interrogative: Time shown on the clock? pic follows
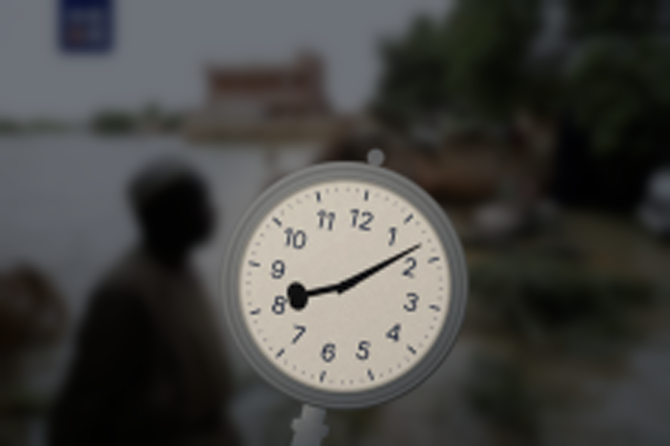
8:08
